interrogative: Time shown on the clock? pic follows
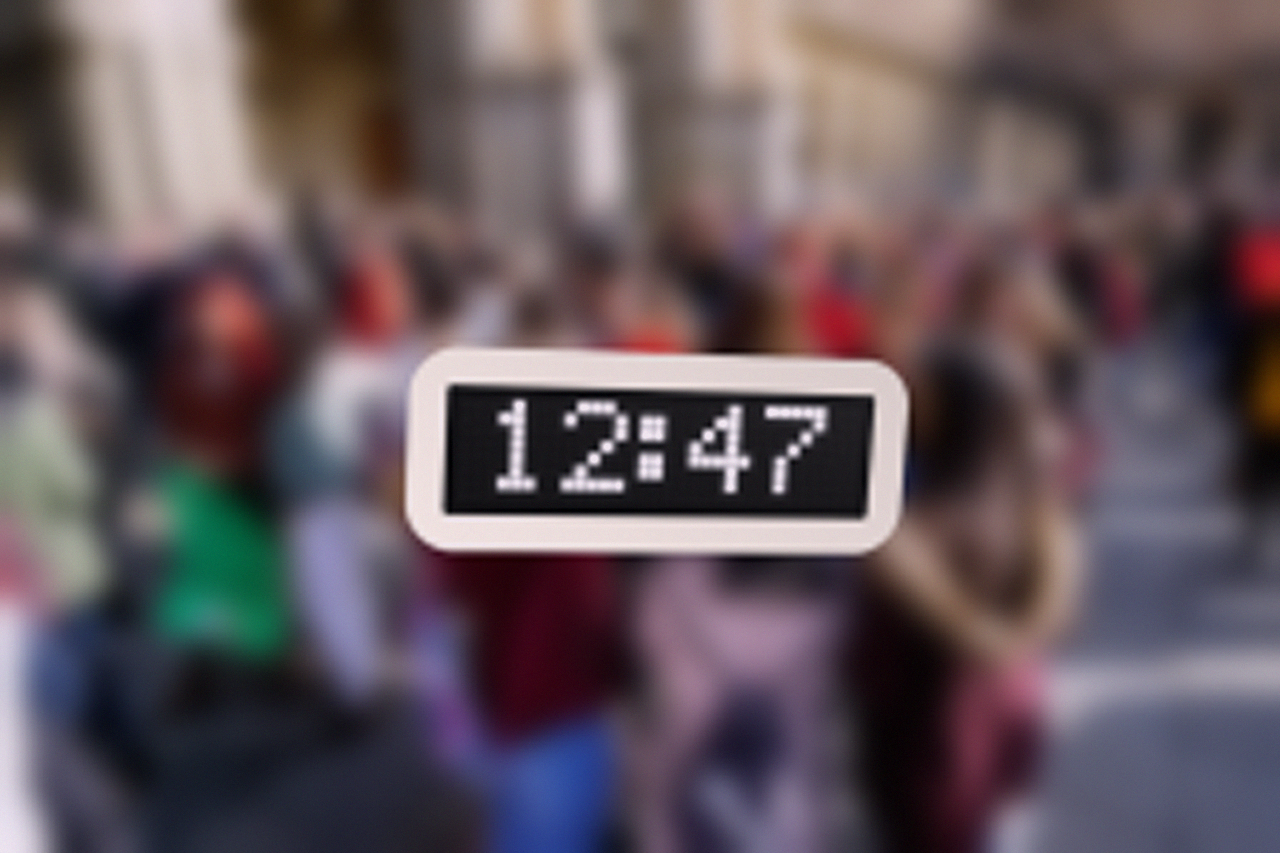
12:47
